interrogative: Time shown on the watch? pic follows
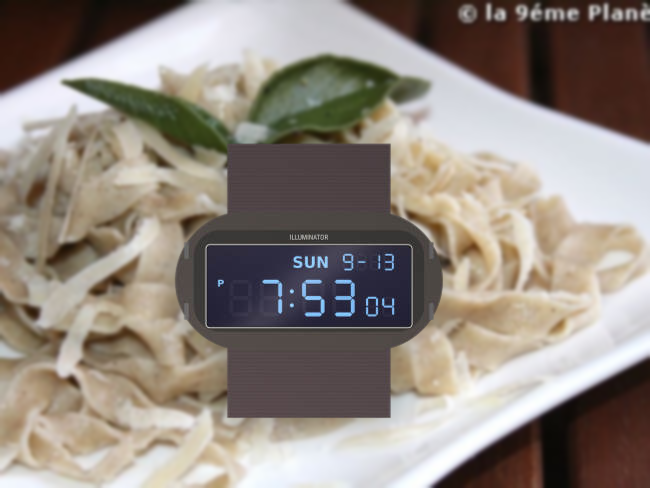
7:53:04
